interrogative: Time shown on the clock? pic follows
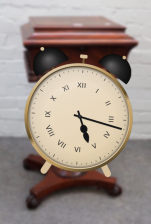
5:17
